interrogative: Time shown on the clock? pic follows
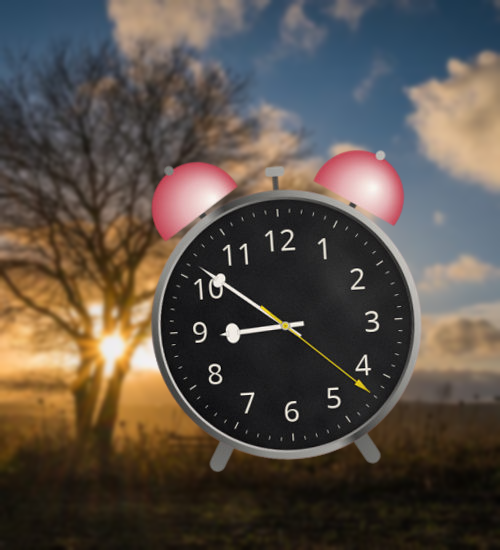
8:51:22
